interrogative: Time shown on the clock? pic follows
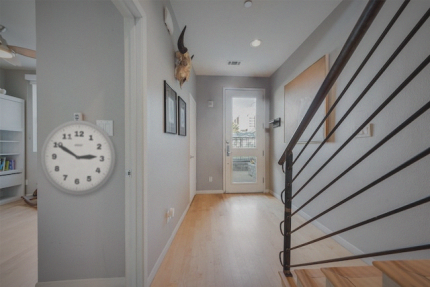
2:50
